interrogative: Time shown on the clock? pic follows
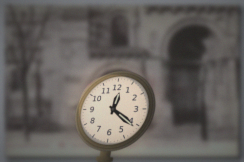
12:21
